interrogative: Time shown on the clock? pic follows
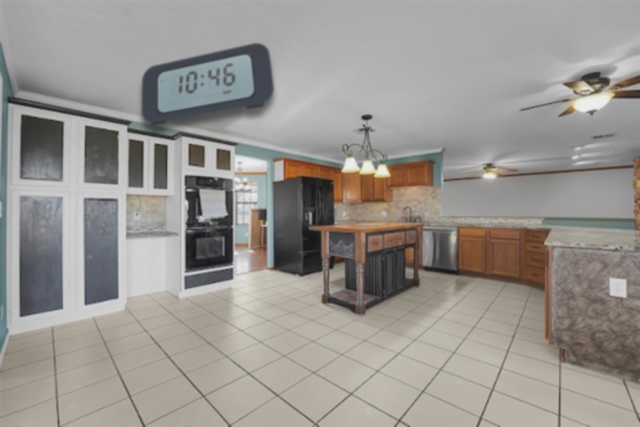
10:46
